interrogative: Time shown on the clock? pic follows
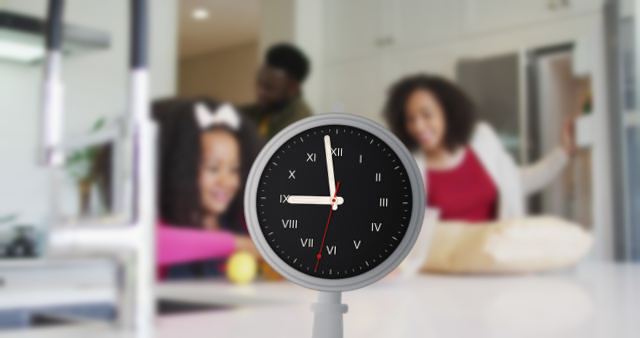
8:58:32
